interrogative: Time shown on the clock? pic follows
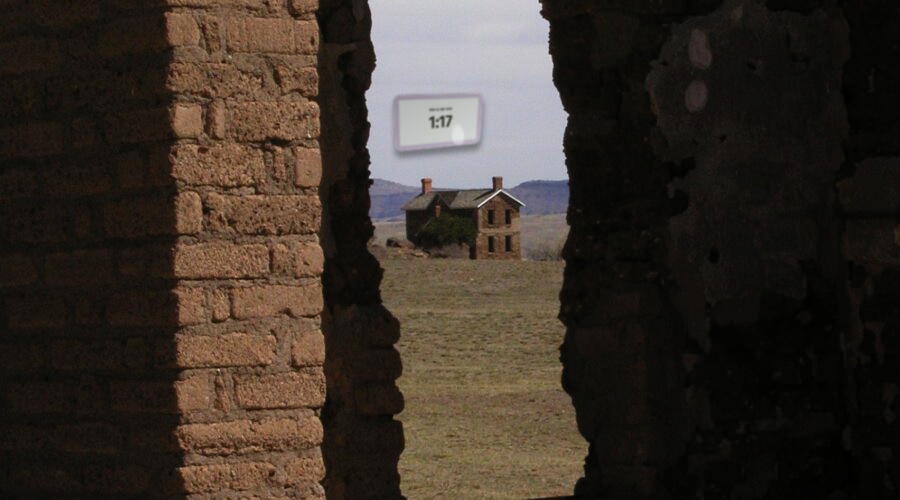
1:17
